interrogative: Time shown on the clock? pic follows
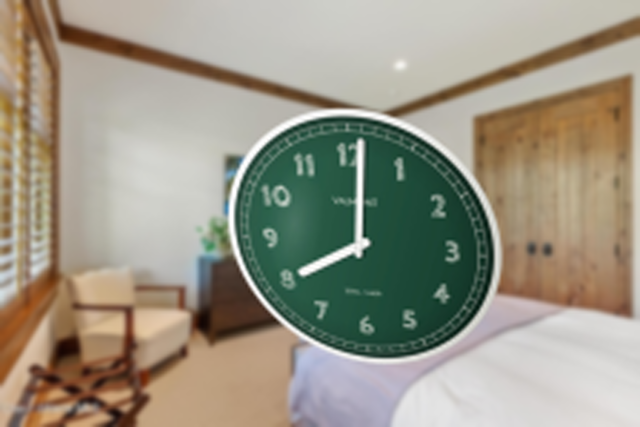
8:01
